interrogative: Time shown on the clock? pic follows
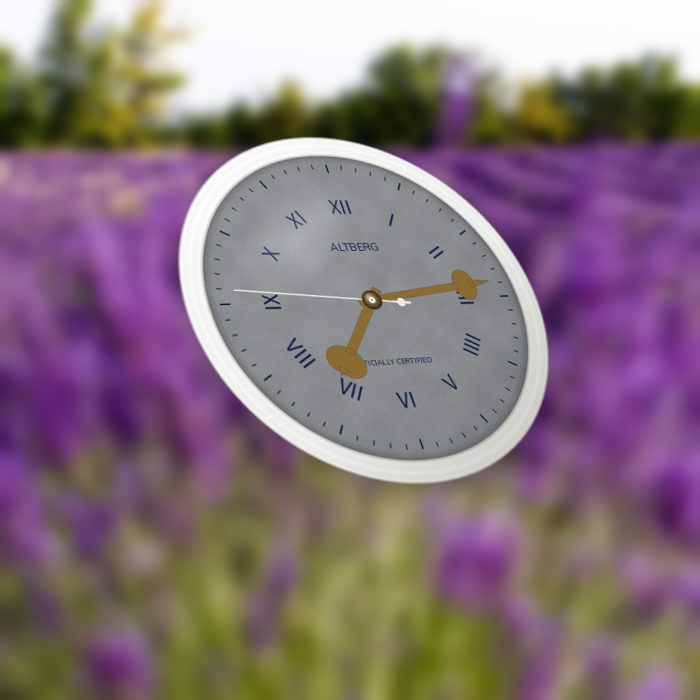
7:13:46
